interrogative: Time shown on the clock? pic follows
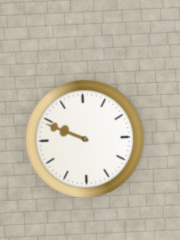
9:49
